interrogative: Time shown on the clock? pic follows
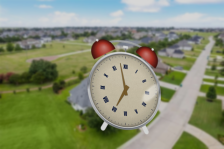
6:58
